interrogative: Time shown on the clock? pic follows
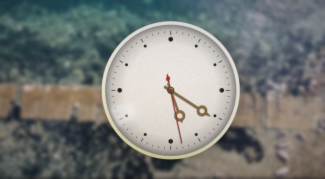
5:20:28
